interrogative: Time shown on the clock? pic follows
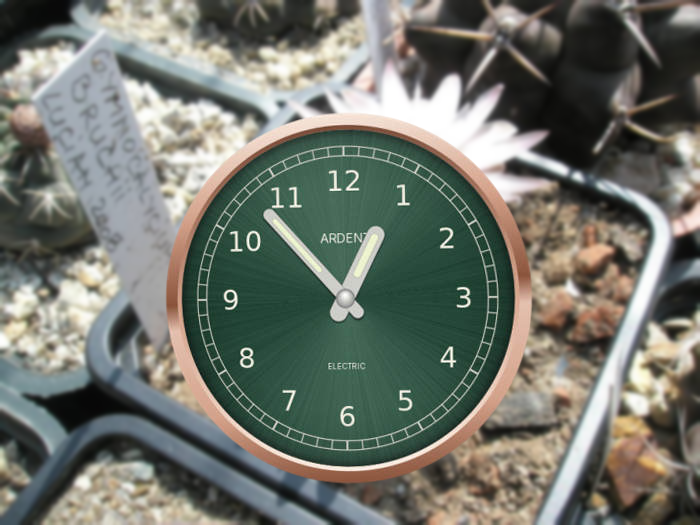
12:53
